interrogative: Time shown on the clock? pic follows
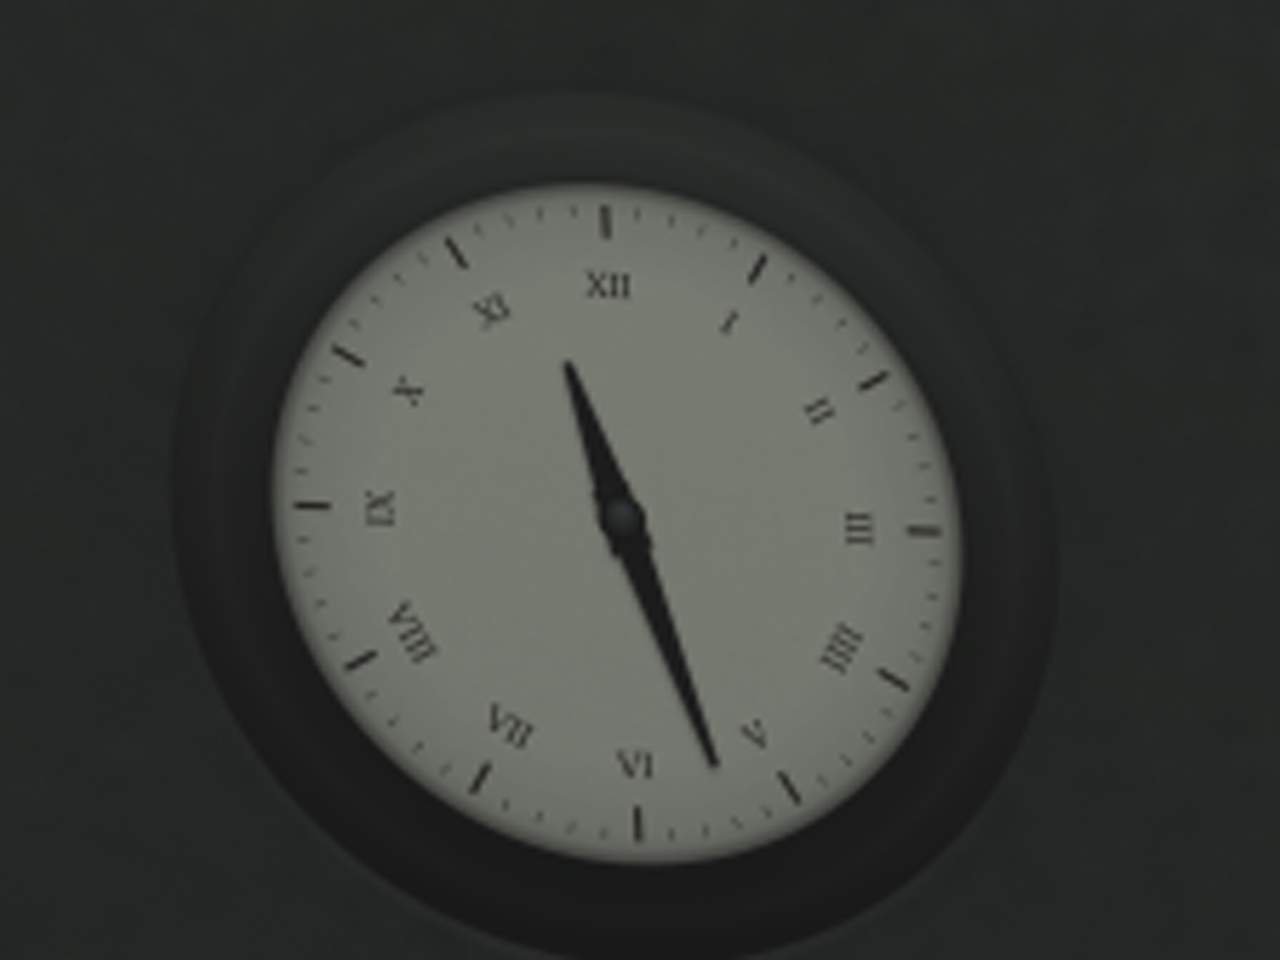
11:27
